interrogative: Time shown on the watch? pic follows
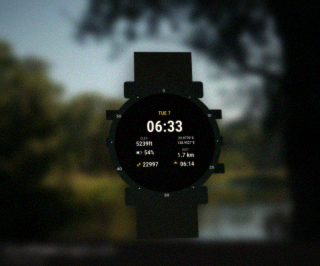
6:33
